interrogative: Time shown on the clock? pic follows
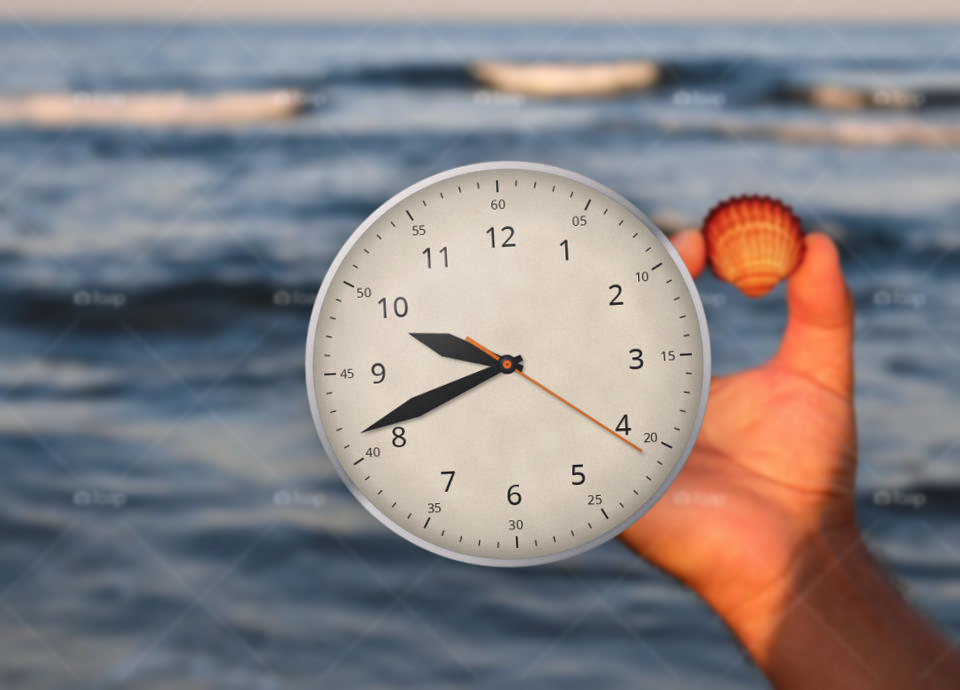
9:41:21
